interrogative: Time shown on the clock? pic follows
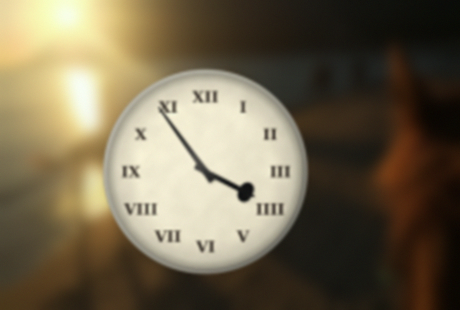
3:54
